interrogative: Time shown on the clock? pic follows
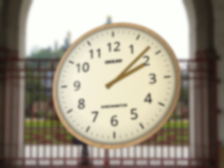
2:08
